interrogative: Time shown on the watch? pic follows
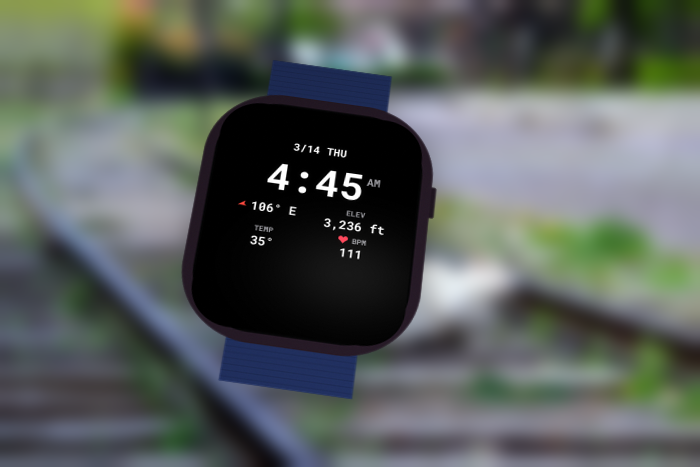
4:45
